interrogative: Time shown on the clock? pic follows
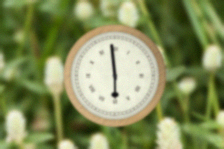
5:59
